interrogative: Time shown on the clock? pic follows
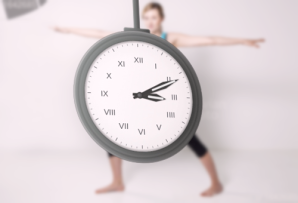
3:11
